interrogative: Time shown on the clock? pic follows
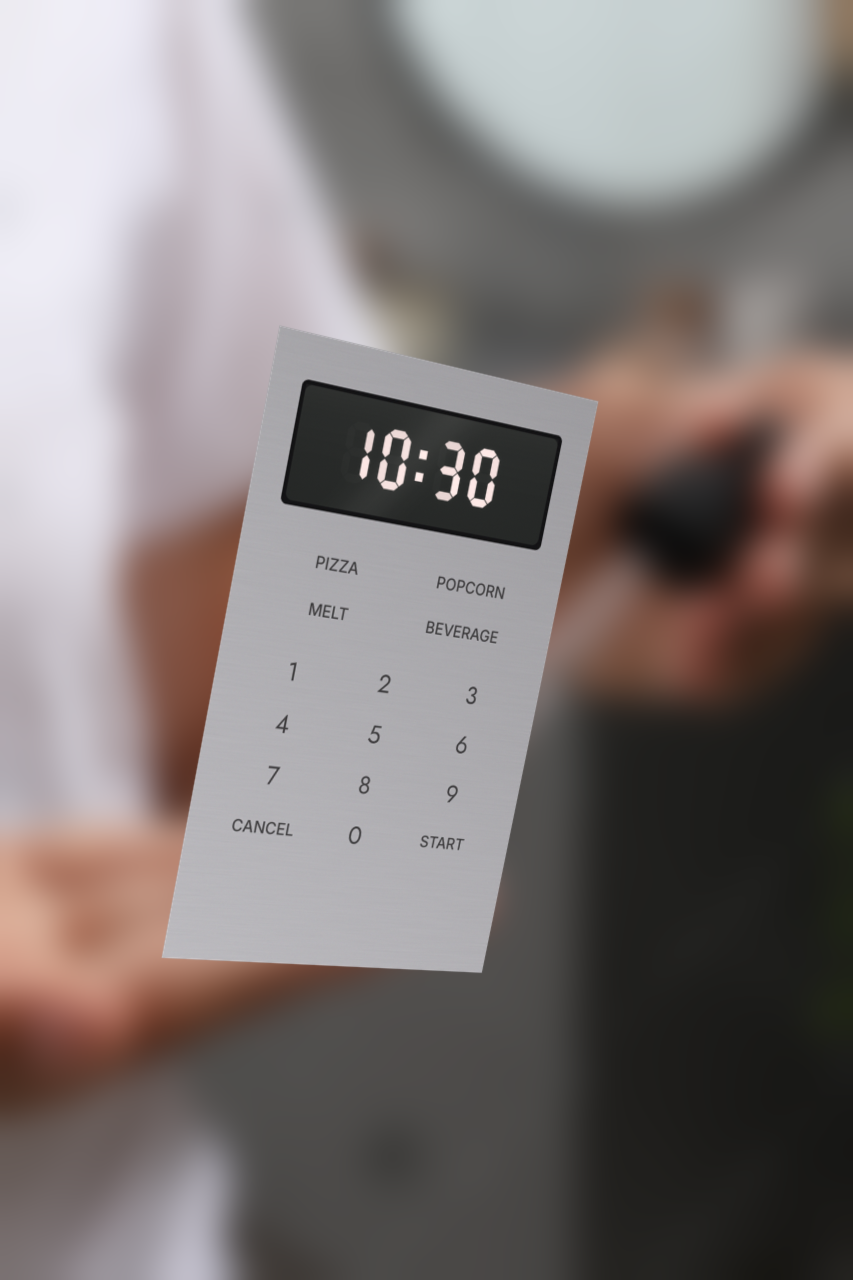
10:30
